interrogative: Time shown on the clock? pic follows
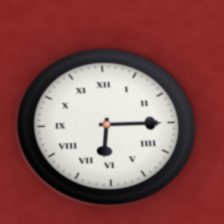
6:15
